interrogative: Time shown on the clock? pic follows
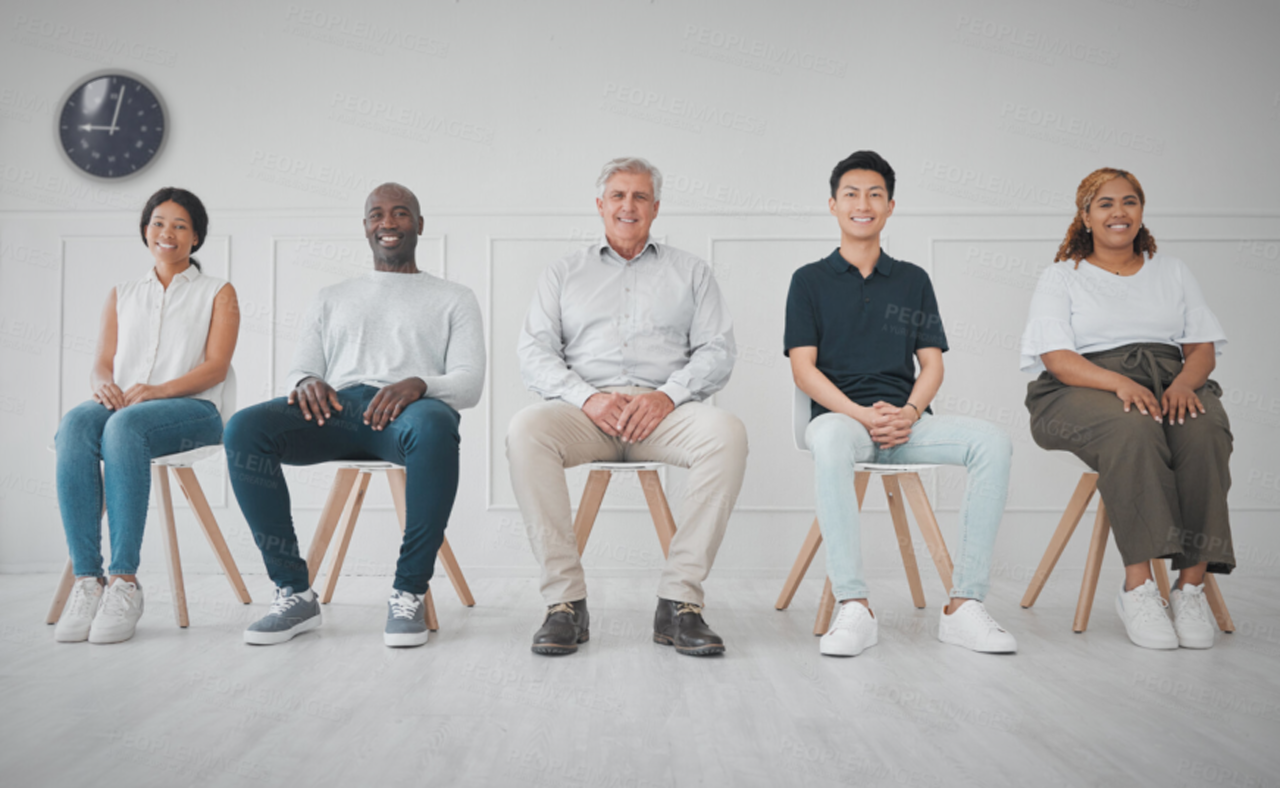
9:02
